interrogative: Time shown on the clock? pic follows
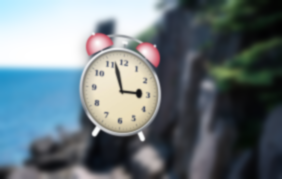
2:57
